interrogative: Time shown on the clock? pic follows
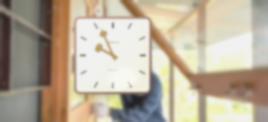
9:56
